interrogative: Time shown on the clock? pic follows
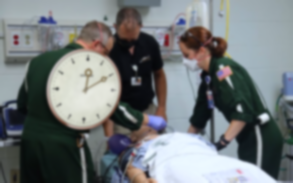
12:10
